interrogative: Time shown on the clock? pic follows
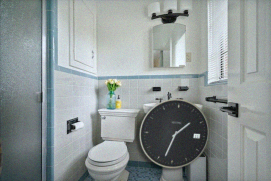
1:33
